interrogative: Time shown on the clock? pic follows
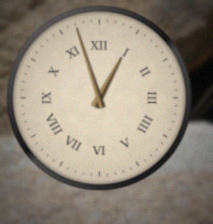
12:57
